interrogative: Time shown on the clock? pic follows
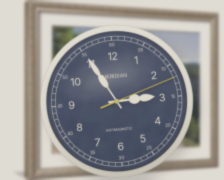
2:55:12
